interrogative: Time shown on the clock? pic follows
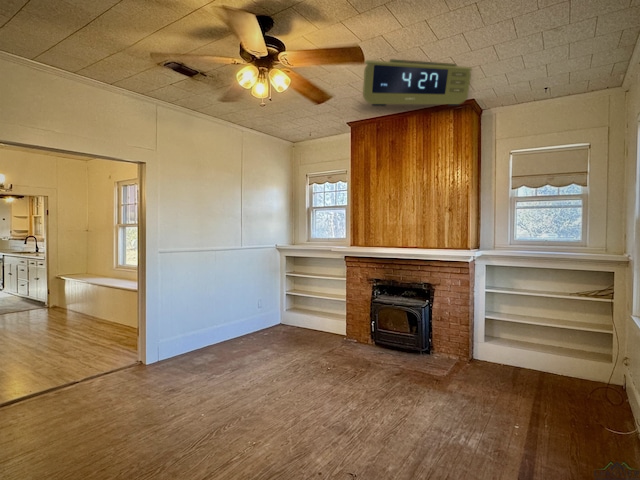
4:27
